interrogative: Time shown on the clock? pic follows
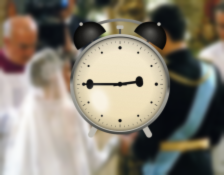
2:45
